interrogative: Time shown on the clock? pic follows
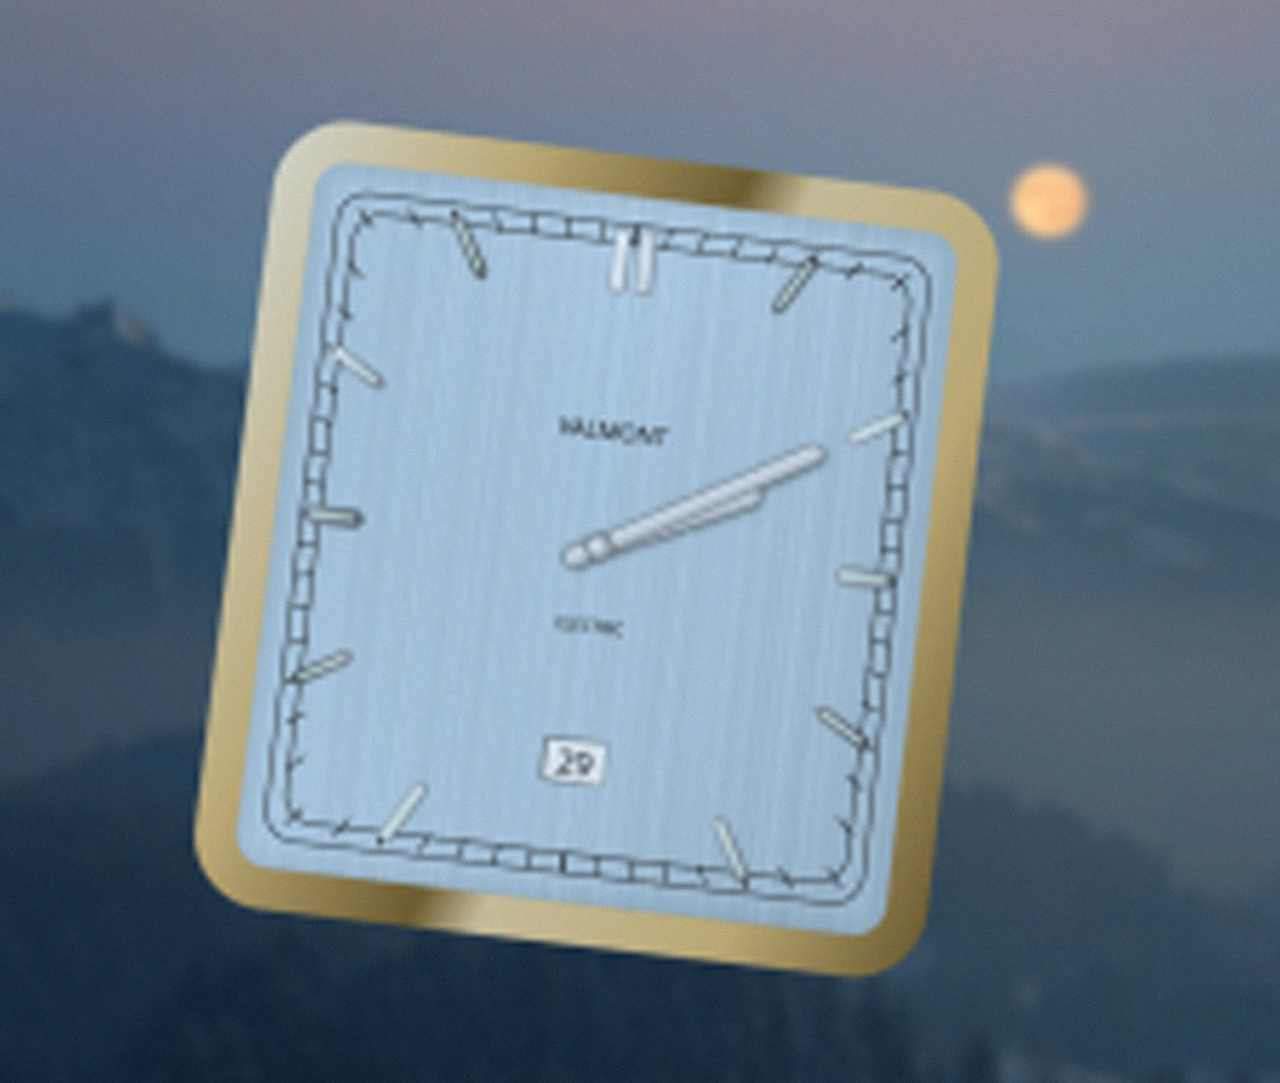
2:10
